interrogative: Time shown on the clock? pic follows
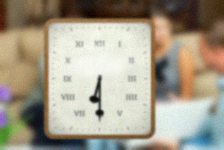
6:30
